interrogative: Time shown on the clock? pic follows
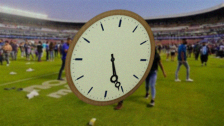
5:26
